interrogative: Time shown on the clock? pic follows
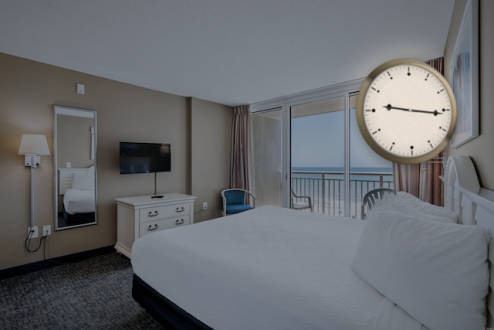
9:16
